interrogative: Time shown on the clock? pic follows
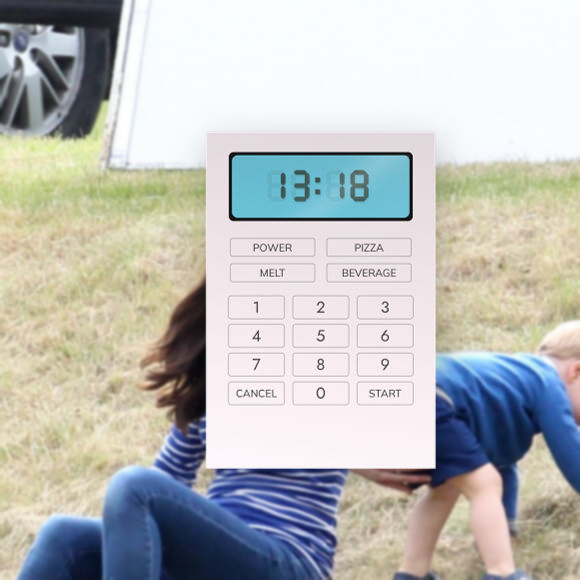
13:18
